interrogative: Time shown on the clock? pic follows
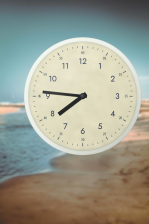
7:46
